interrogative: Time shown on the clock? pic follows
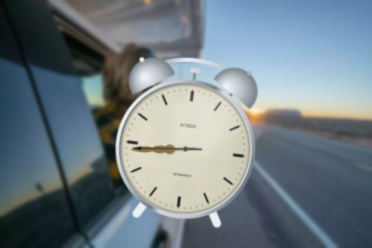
8:43:44
